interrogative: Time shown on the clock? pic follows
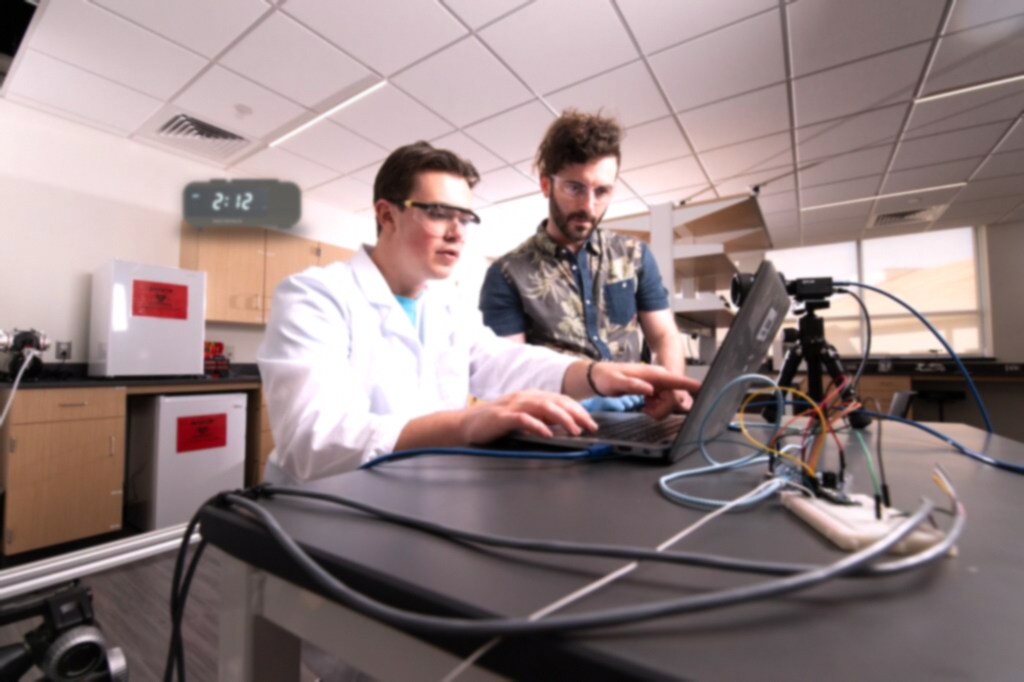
2:12
